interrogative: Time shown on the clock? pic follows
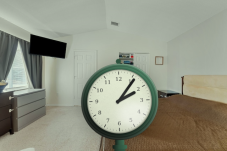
2:06
